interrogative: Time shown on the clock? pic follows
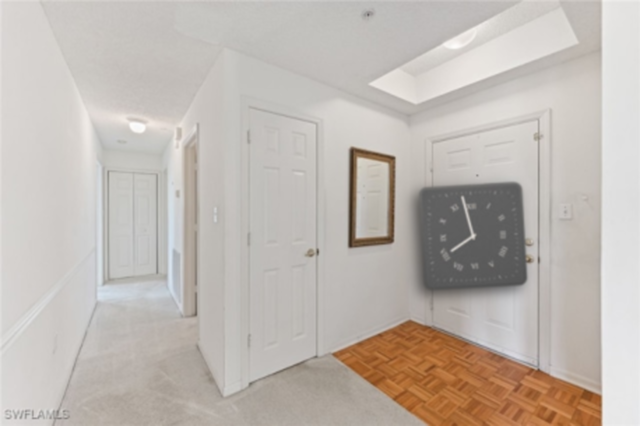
7:58
